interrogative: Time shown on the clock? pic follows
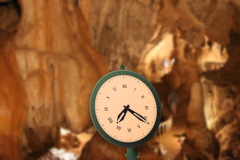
7:21
